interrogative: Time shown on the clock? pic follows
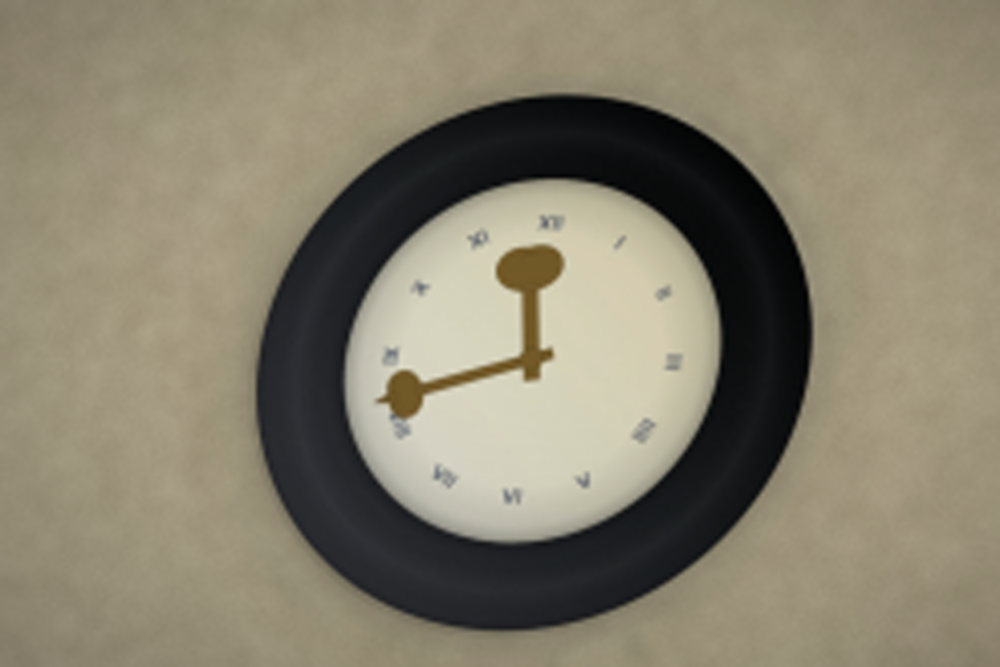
11:42
